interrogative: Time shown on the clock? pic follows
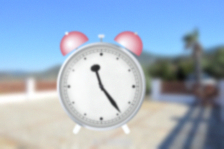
11:24
